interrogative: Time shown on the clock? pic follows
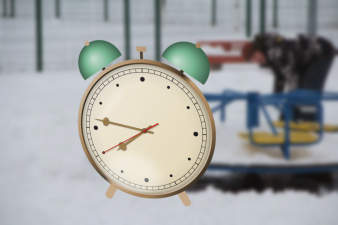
7:46:40
